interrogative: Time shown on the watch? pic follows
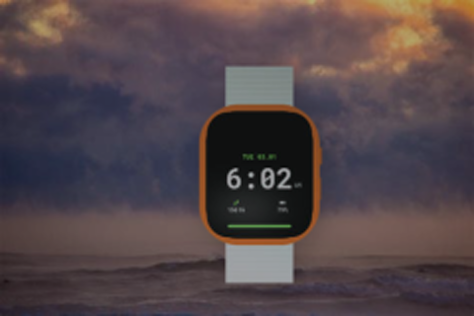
6:02
